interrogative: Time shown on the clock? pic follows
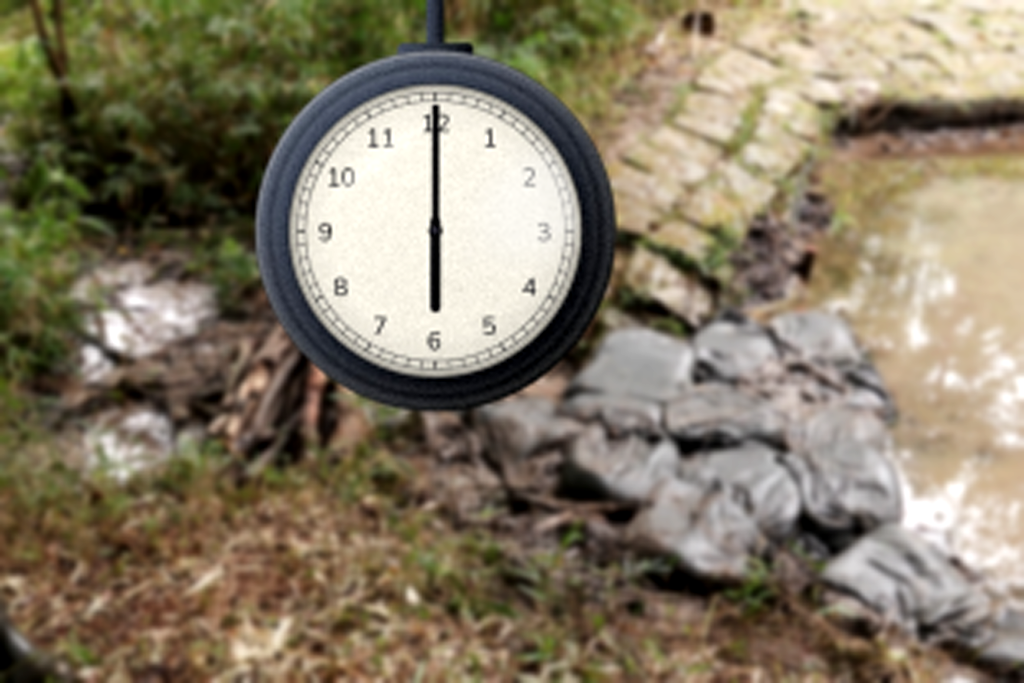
6:00
